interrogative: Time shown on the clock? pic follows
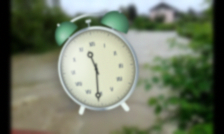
11:31
